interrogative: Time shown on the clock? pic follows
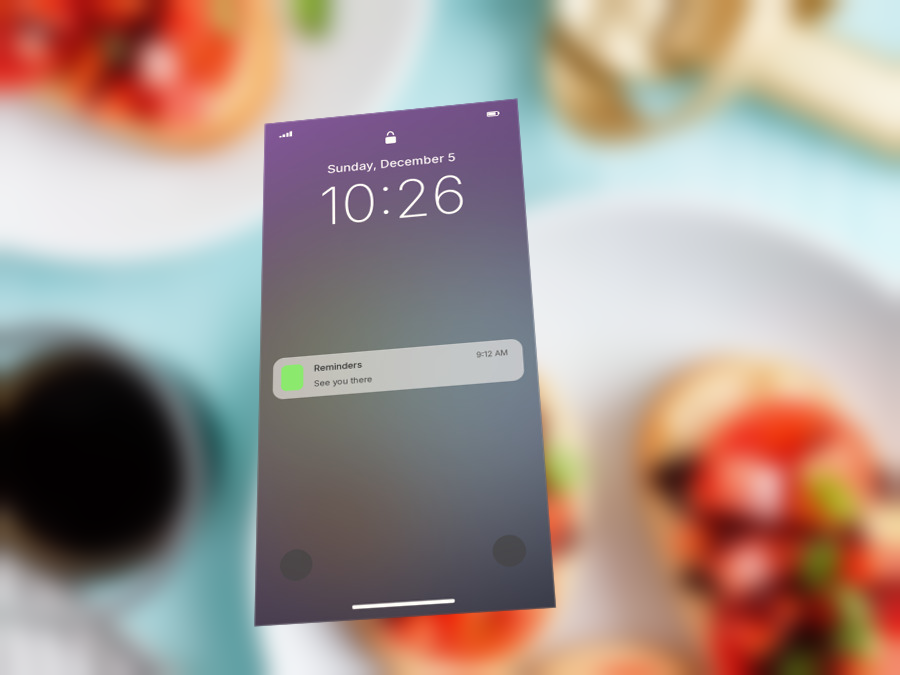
10:26
